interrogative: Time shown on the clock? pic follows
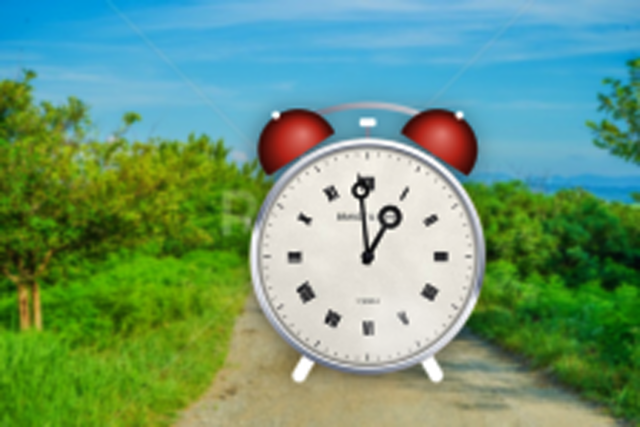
12:59
